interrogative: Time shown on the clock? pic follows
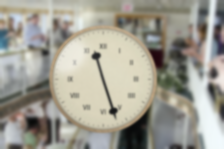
11:27
